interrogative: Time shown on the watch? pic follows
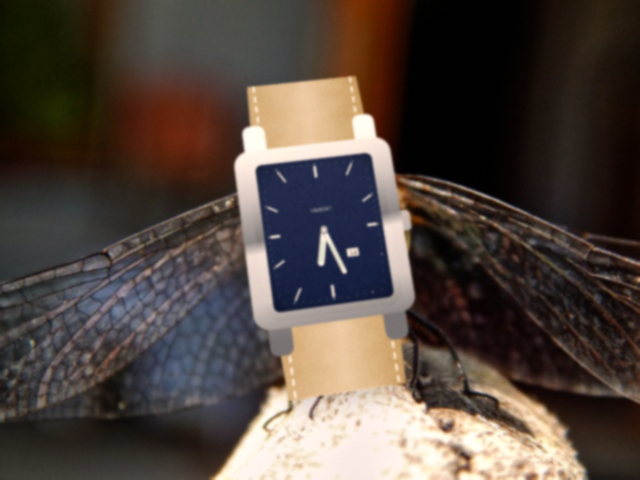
6:27
